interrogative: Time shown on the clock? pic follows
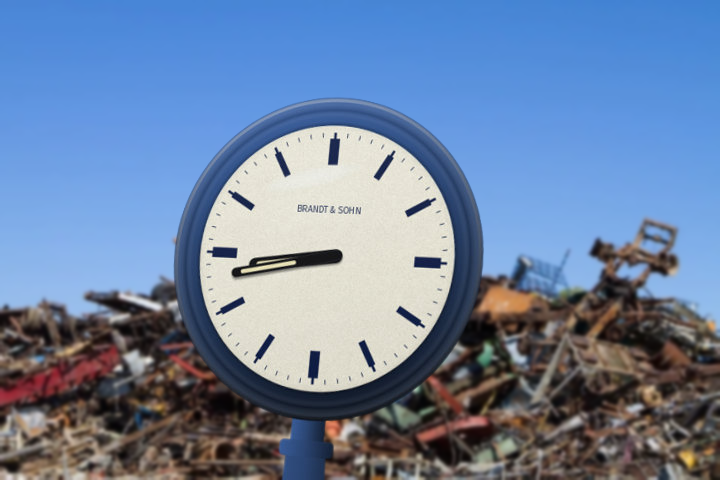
8:43
